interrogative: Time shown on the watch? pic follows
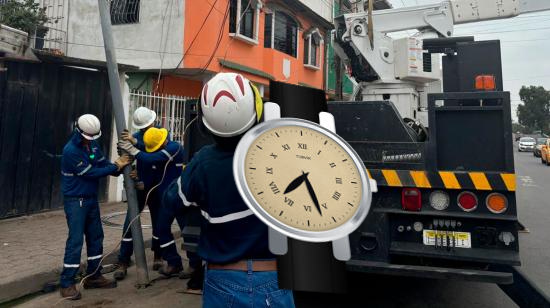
7:27
